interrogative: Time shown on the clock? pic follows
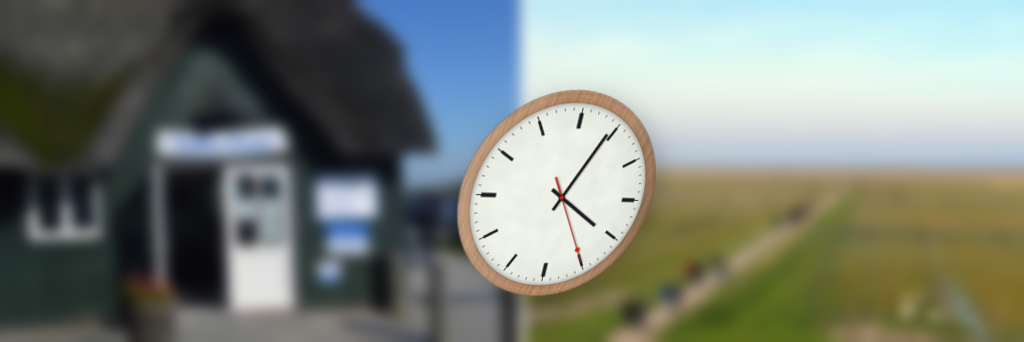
4:04:25
